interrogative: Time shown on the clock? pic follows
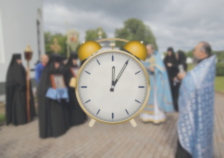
12:05
